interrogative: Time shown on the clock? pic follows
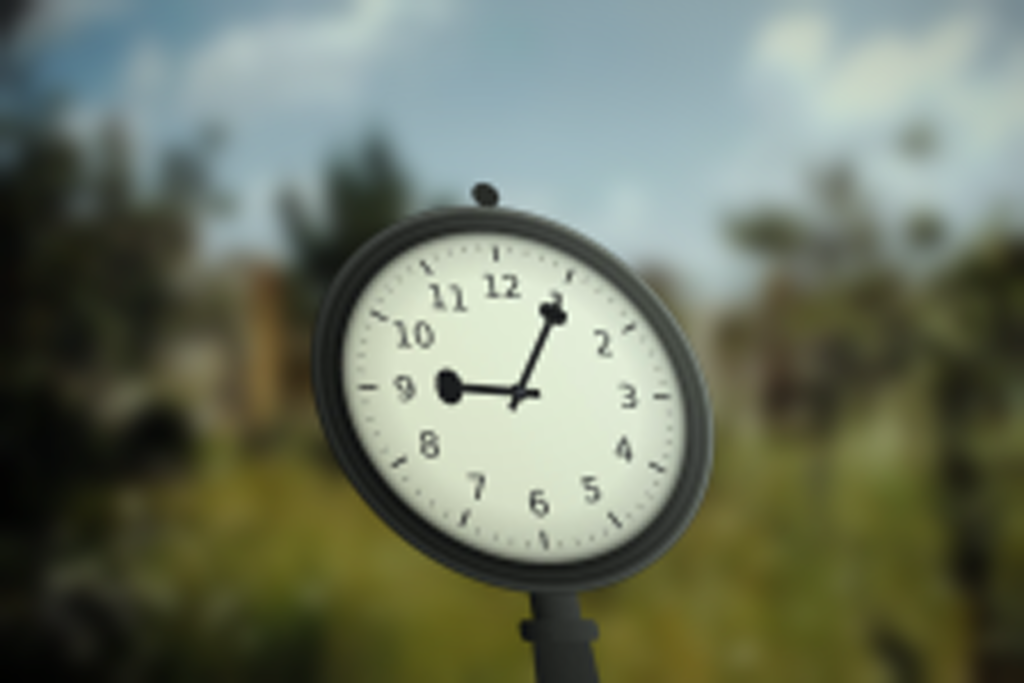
9:05
